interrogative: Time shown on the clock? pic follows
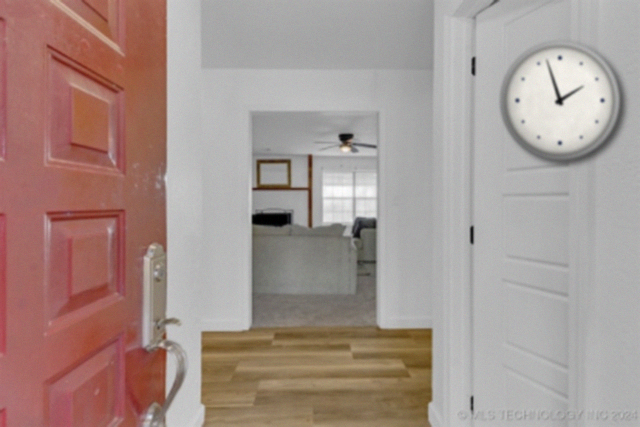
1:57
